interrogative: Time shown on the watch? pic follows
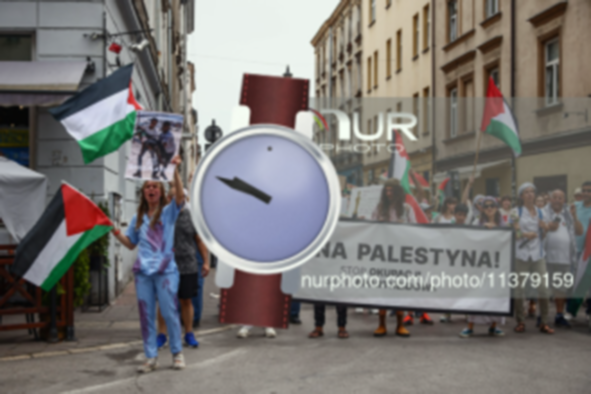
9:48
